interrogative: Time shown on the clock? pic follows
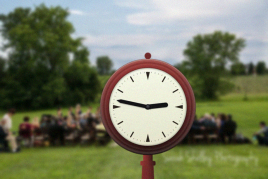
2:47
